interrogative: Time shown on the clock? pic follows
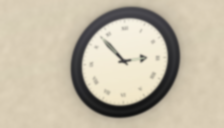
2:53
